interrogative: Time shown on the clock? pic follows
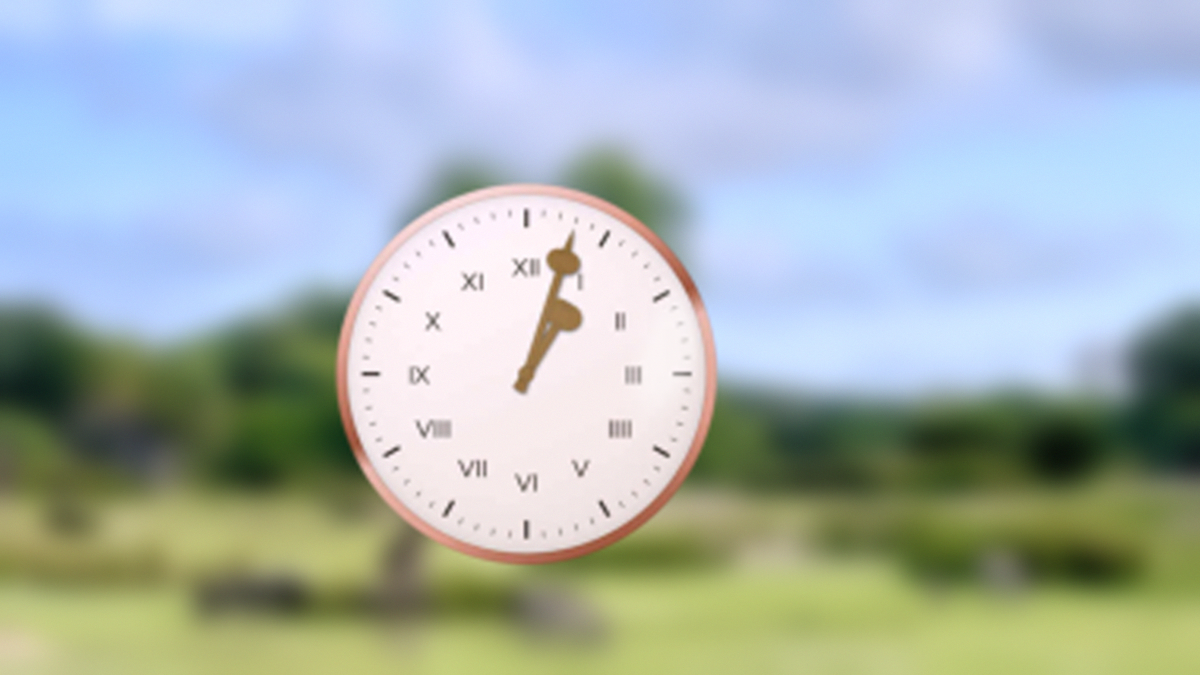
1:03
